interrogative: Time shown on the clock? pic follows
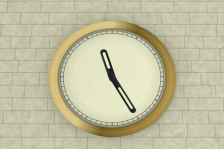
11:25
